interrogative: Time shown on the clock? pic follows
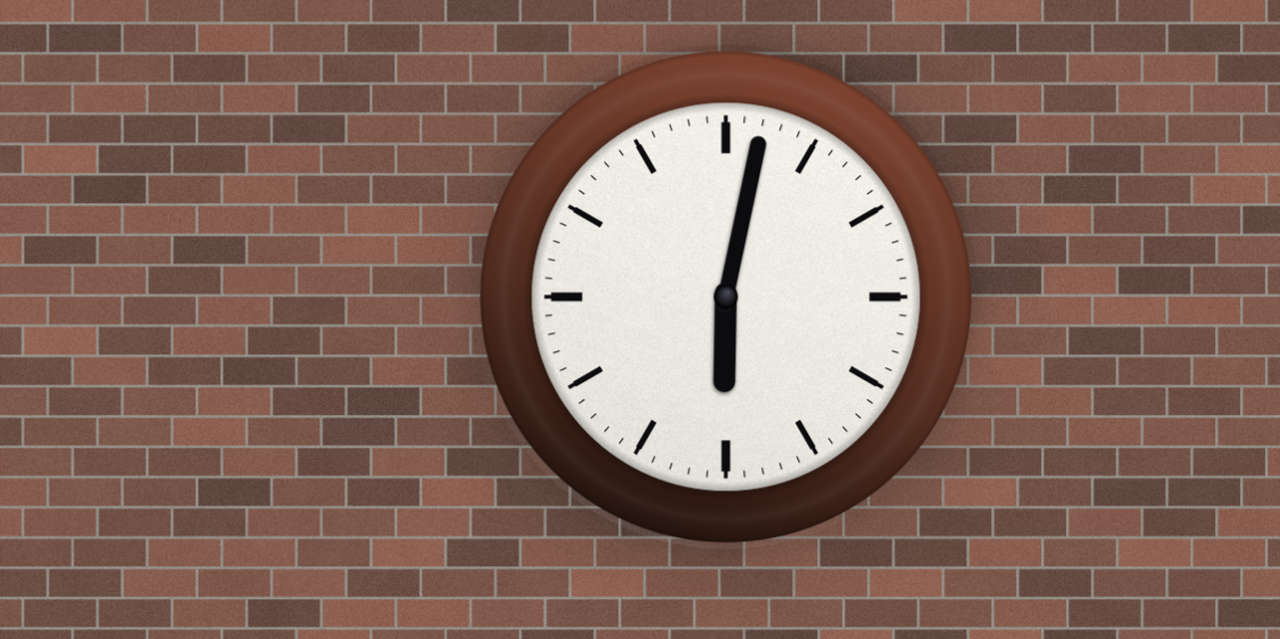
6:02
